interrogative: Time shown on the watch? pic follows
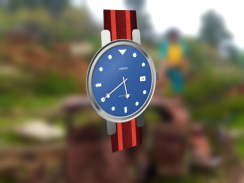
5:40
